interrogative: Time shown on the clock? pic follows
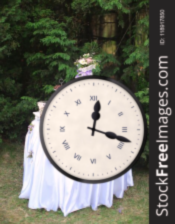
12:18
